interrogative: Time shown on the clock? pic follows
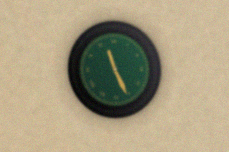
11:26
